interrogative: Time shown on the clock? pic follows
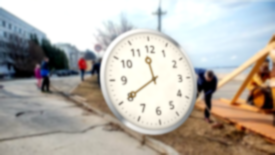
11:40
